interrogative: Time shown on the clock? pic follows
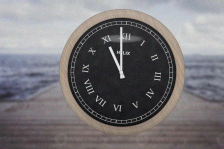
10:59
